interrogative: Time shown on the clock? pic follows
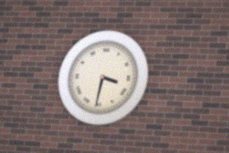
3:31
